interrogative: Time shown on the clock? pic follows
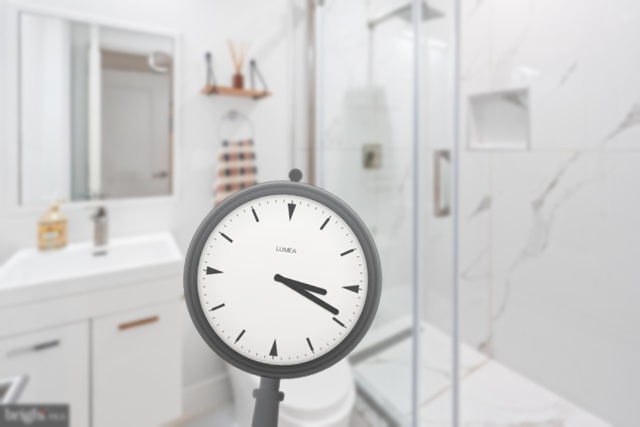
3:19
